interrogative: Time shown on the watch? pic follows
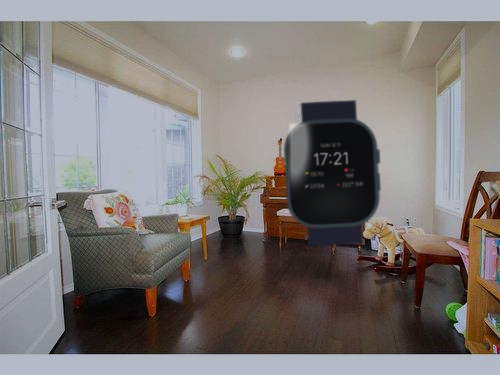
17:21
